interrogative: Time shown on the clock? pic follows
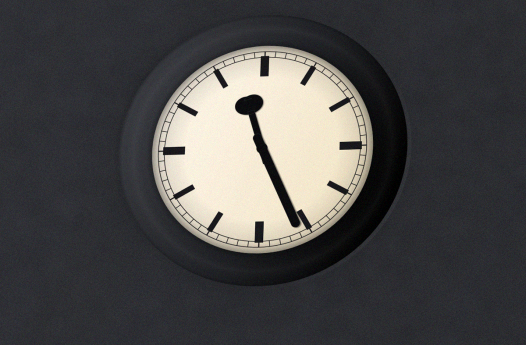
11:26
